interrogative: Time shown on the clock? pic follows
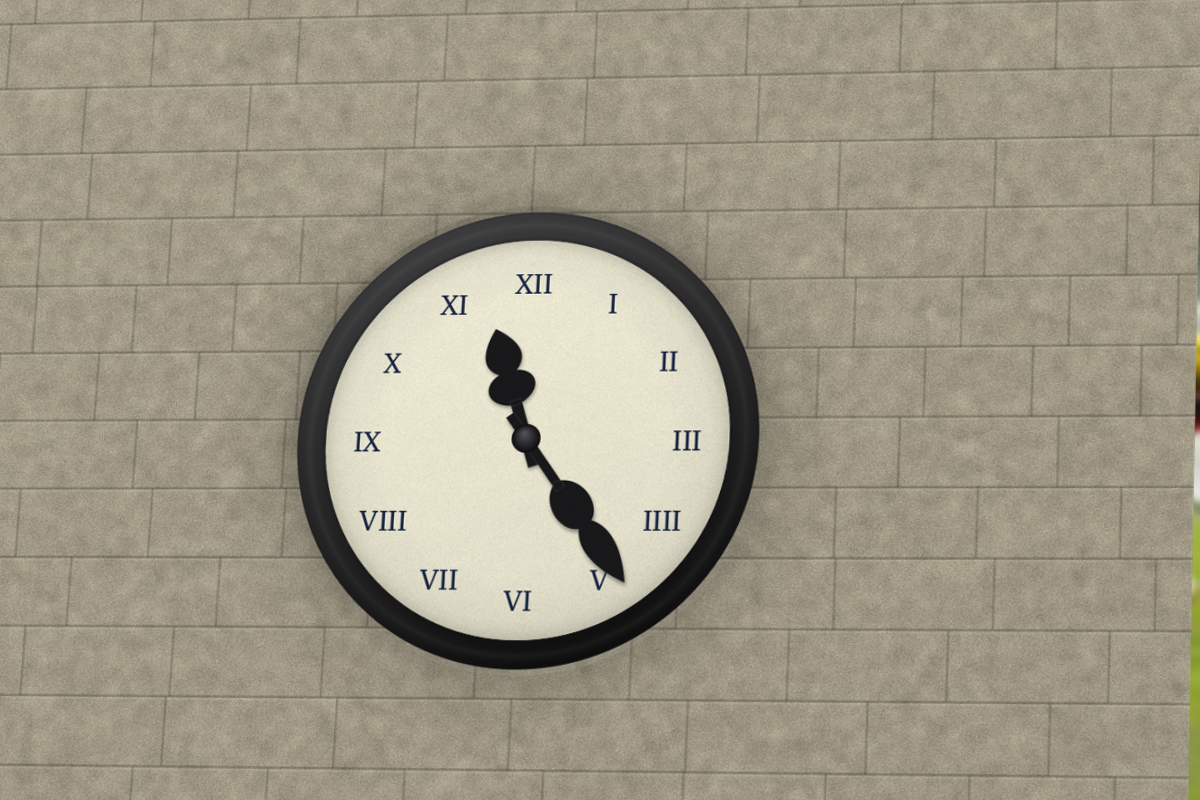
11:24
